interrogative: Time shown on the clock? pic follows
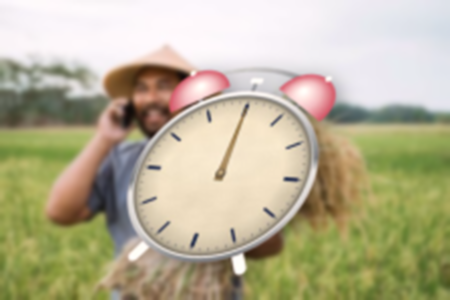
12:00
